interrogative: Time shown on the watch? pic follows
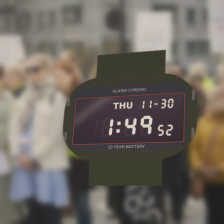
1:49:52
